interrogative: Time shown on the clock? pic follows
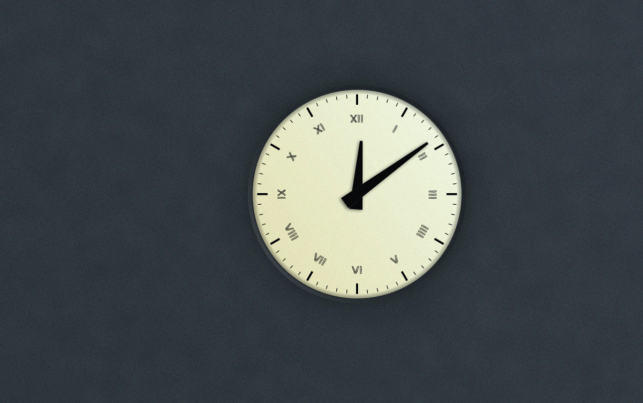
12:09
